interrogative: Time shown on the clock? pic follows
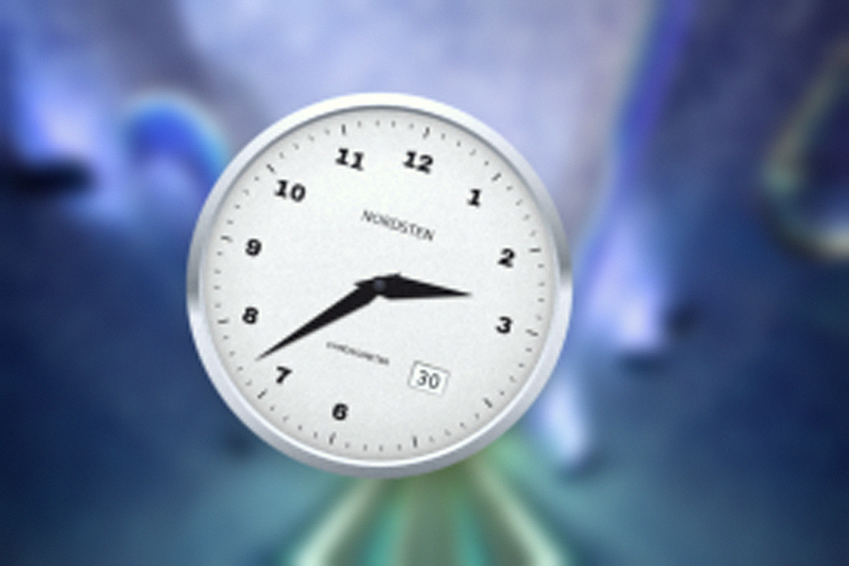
2:37
